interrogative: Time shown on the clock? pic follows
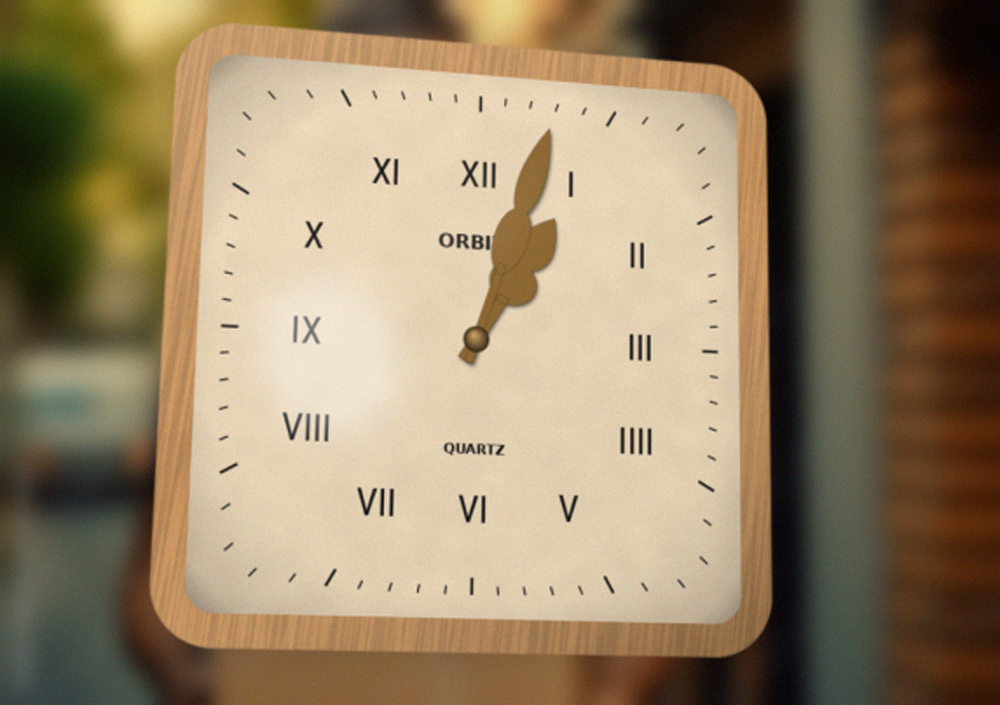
1:03
